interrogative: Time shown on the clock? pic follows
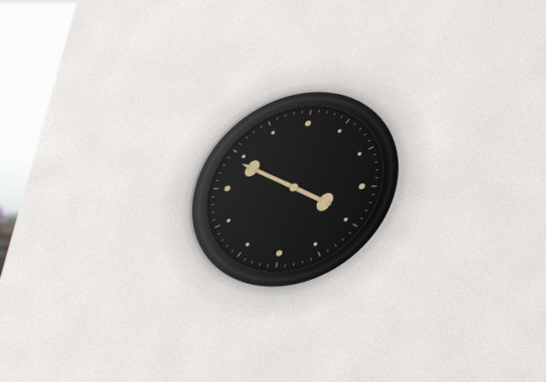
3:49
